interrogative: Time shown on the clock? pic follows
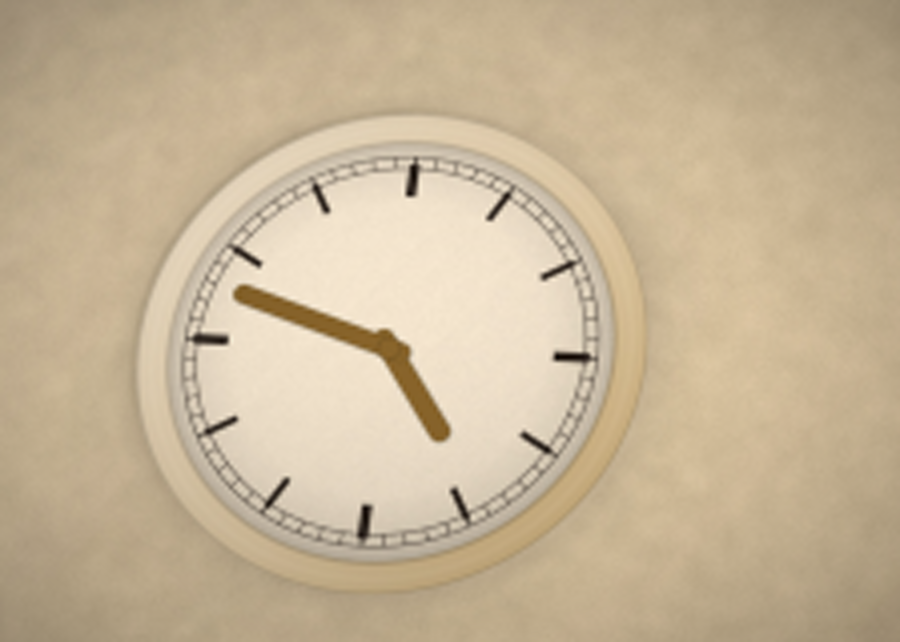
4:48
